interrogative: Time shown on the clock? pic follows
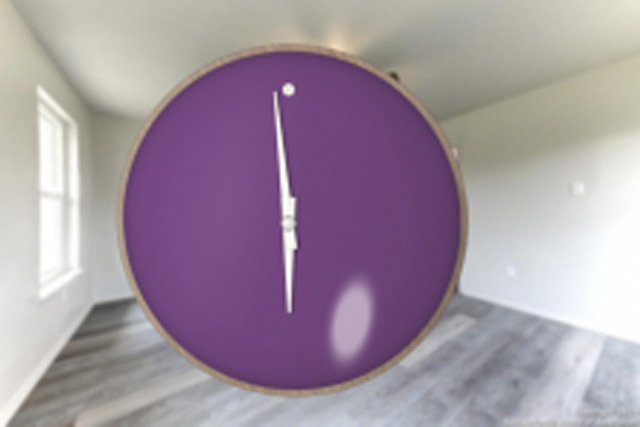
5:59
